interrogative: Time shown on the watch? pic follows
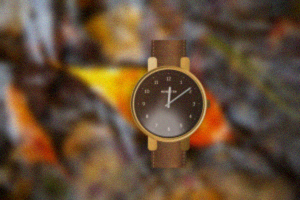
12:09
